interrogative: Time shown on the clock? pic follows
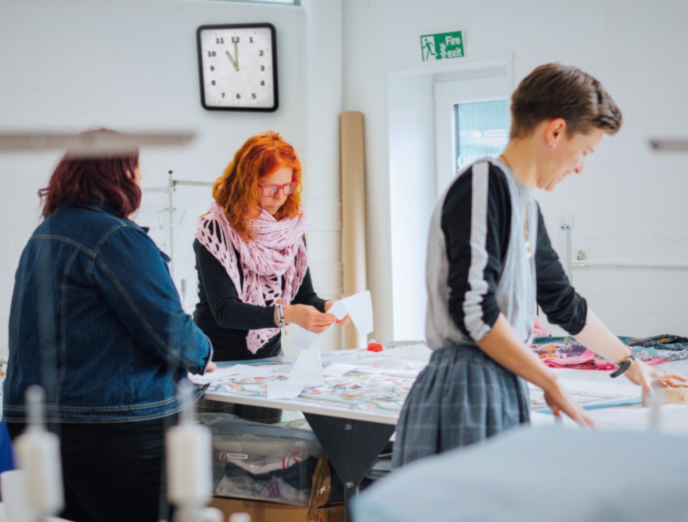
11:00
